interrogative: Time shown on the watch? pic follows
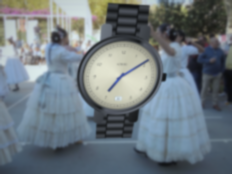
7:09
